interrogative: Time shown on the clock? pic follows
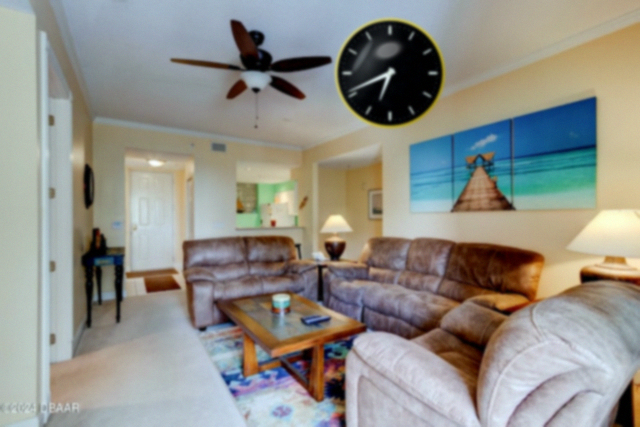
6:41
